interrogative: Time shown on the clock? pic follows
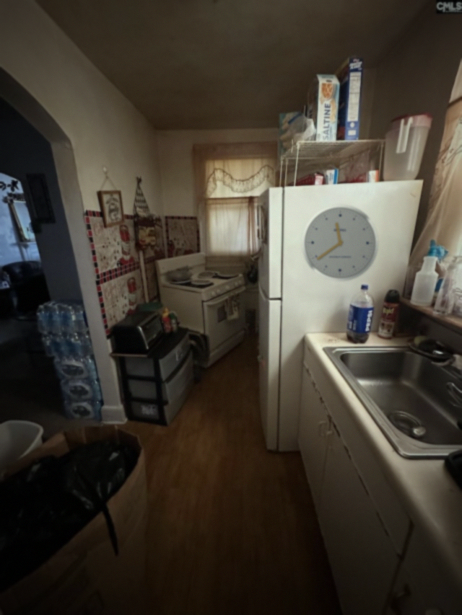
11:39
